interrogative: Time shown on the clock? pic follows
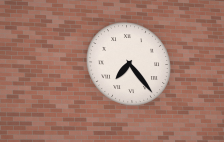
7:24
